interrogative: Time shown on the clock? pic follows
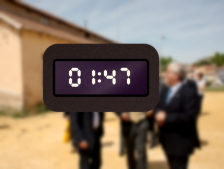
1:47
